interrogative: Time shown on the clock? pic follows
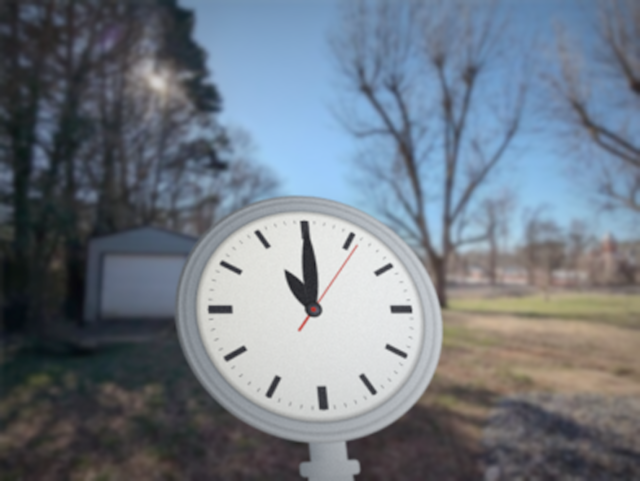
11:00:06
